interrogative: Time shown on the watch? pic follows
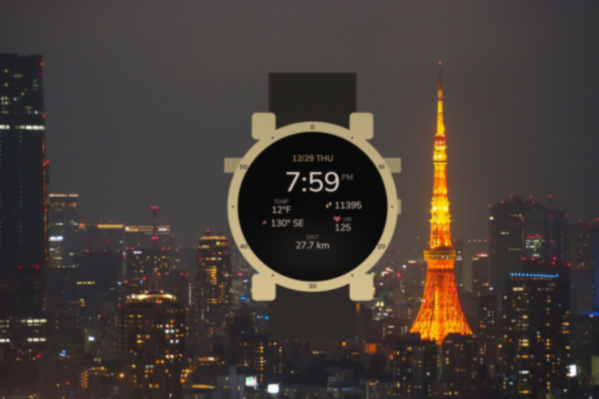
7:59
